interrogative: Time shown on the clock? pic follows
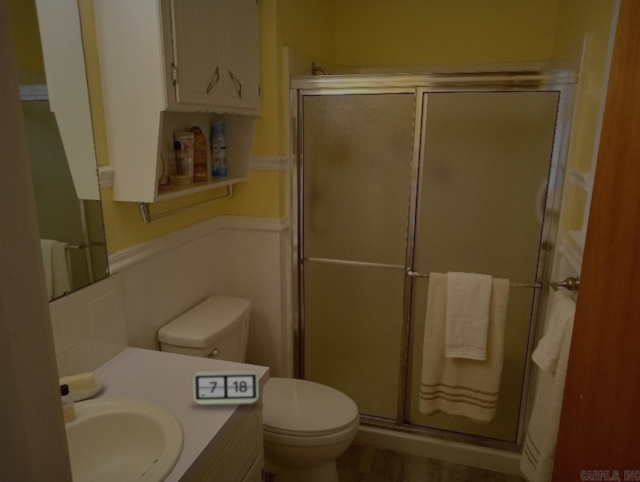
7:18
